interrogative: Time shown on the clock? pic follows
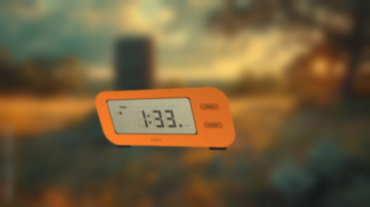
1:33
